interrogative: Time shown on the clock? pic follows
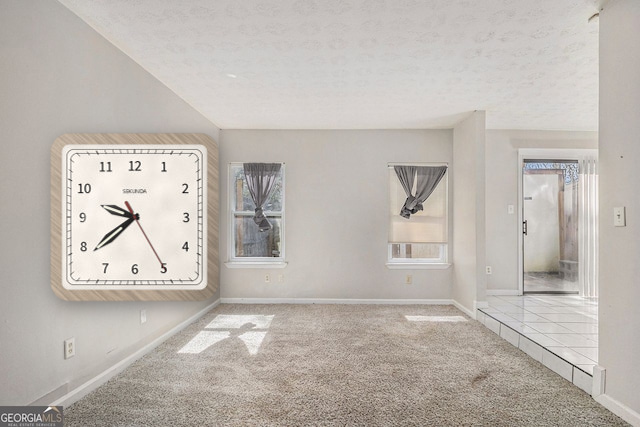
9:38:25
